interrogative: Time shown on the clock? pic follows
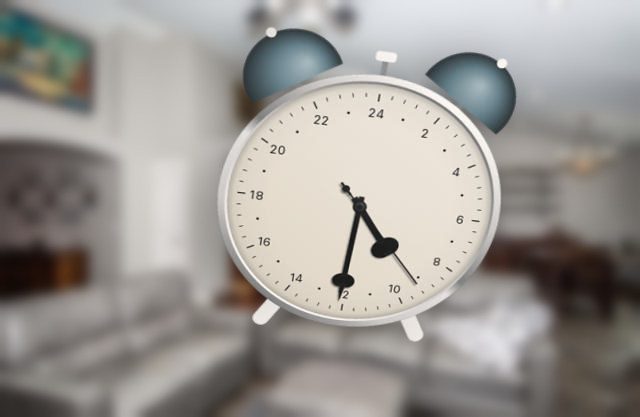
9:30:23
